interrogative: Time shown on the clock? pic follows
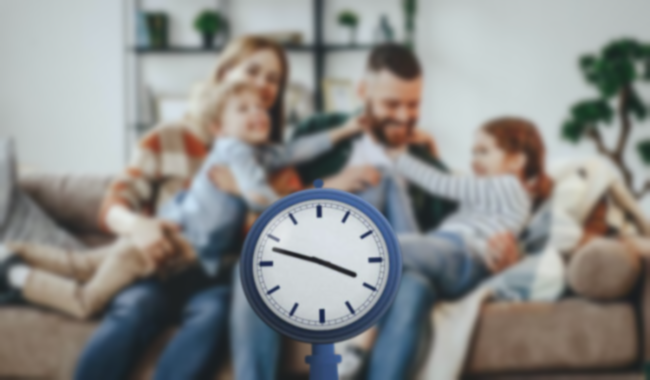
3:48
